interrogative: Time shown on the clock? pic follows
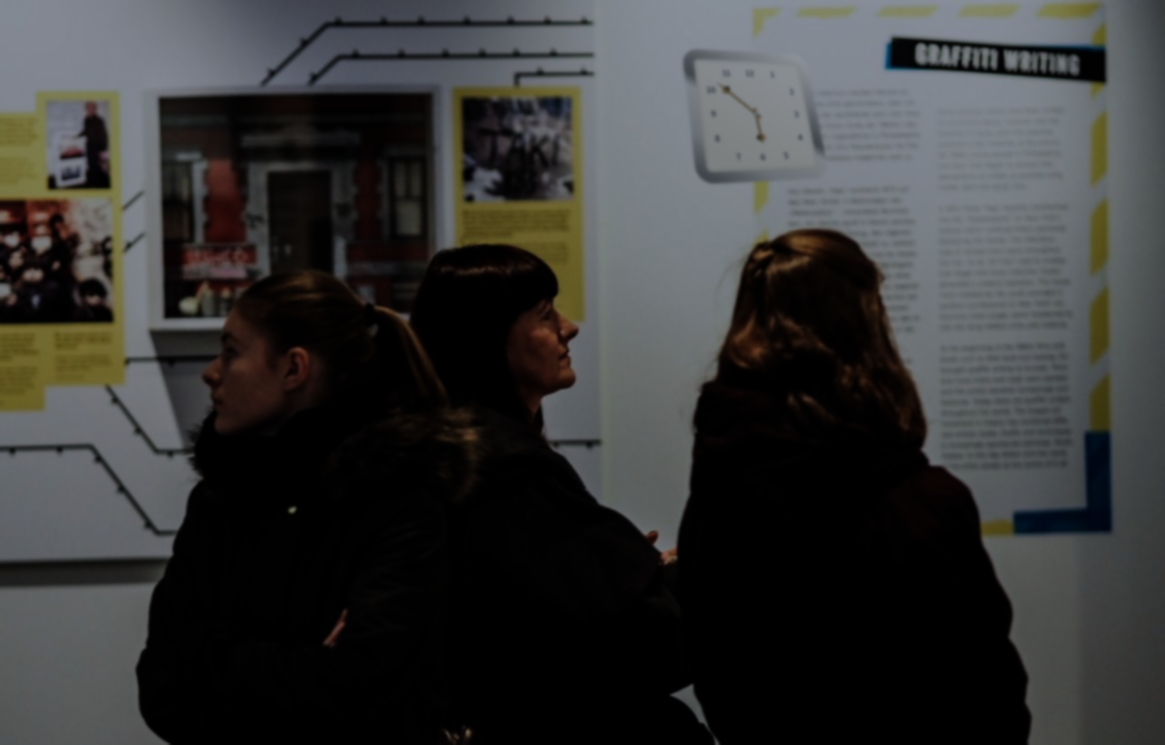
5:52
